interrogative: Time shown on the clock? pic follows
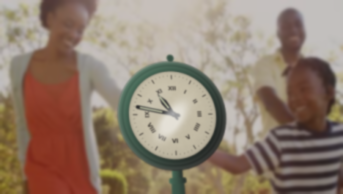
10:47
